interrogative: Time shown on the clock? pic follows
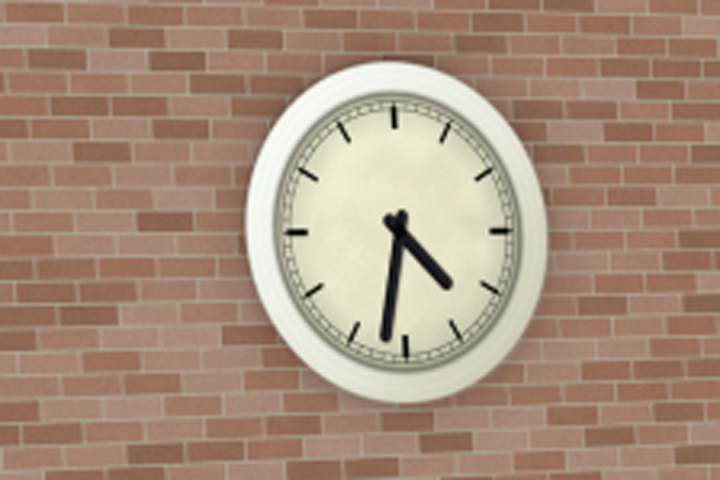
4:32
